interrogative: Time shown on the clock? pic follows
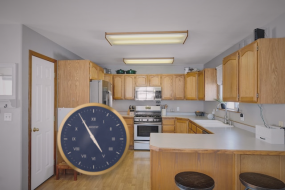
4:55
